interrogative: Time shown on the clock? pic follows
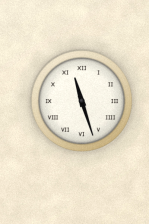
11:27
